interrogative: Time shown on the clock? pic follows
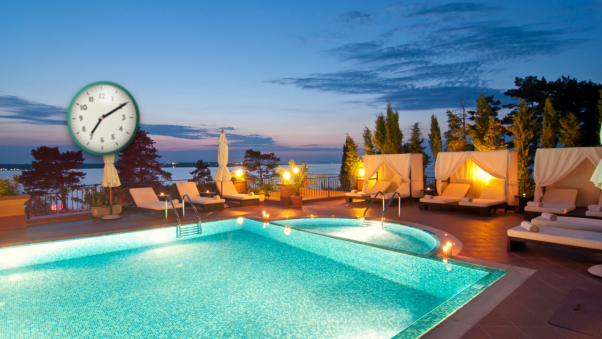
7:10
